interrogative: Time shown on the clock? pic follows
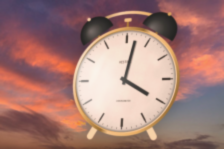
4:02
